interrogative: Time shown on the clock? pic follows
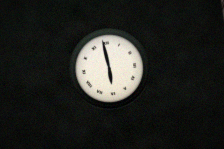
5:59
